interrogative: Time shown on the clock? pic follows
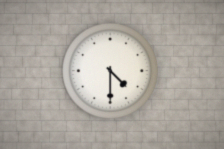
4:30
